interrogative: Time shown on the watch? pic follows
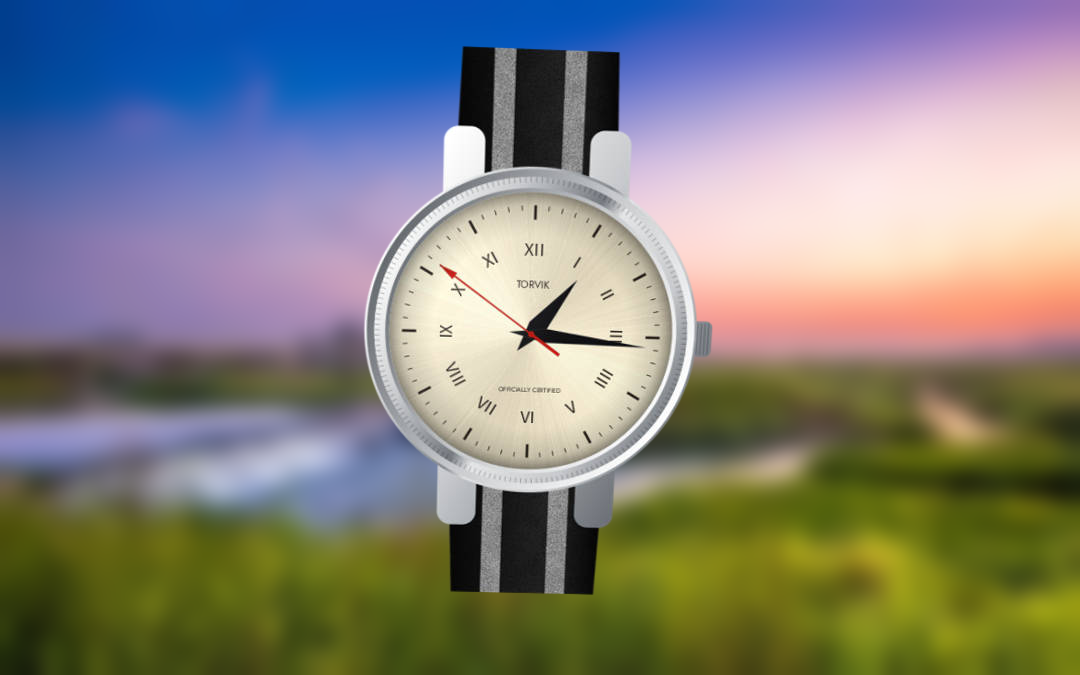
1:15:51
